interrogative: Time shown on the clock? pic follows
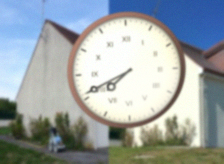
7:41
